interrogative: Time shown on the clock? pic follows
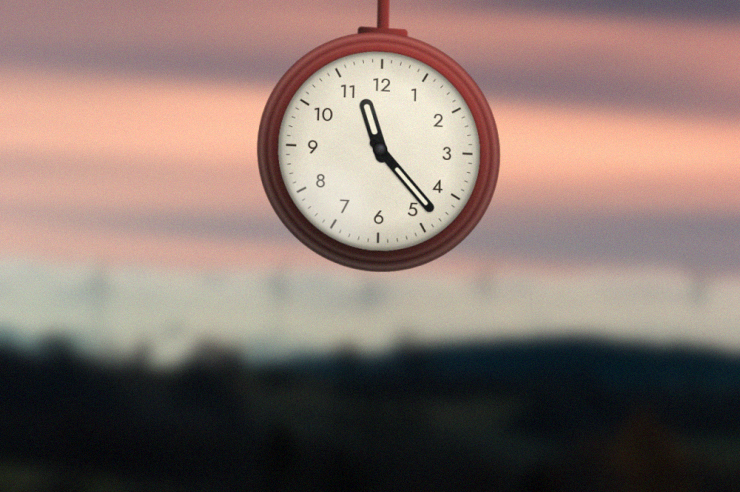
11:23
